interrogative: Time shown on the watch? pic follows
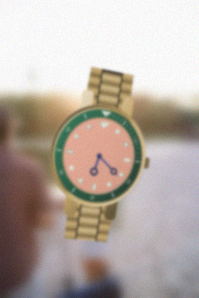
6:21
